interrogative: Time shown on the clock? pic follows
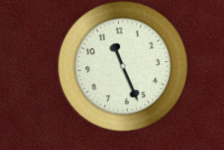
11:27
